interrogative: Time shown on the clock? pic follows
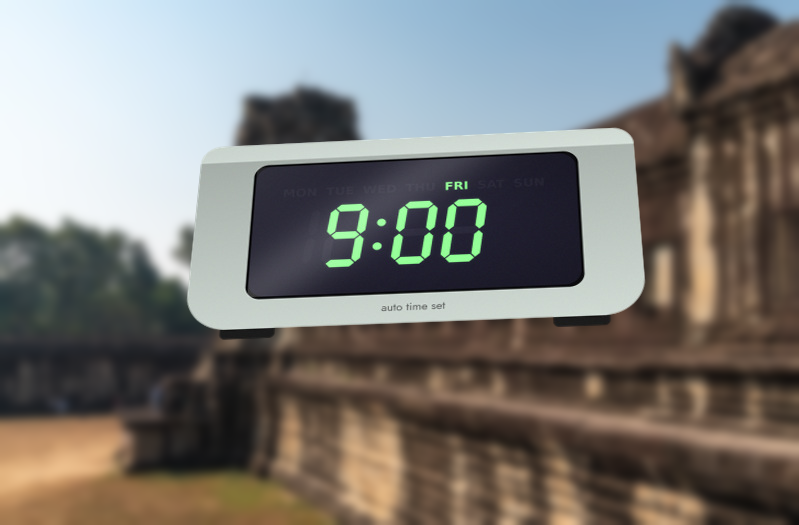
9:00
